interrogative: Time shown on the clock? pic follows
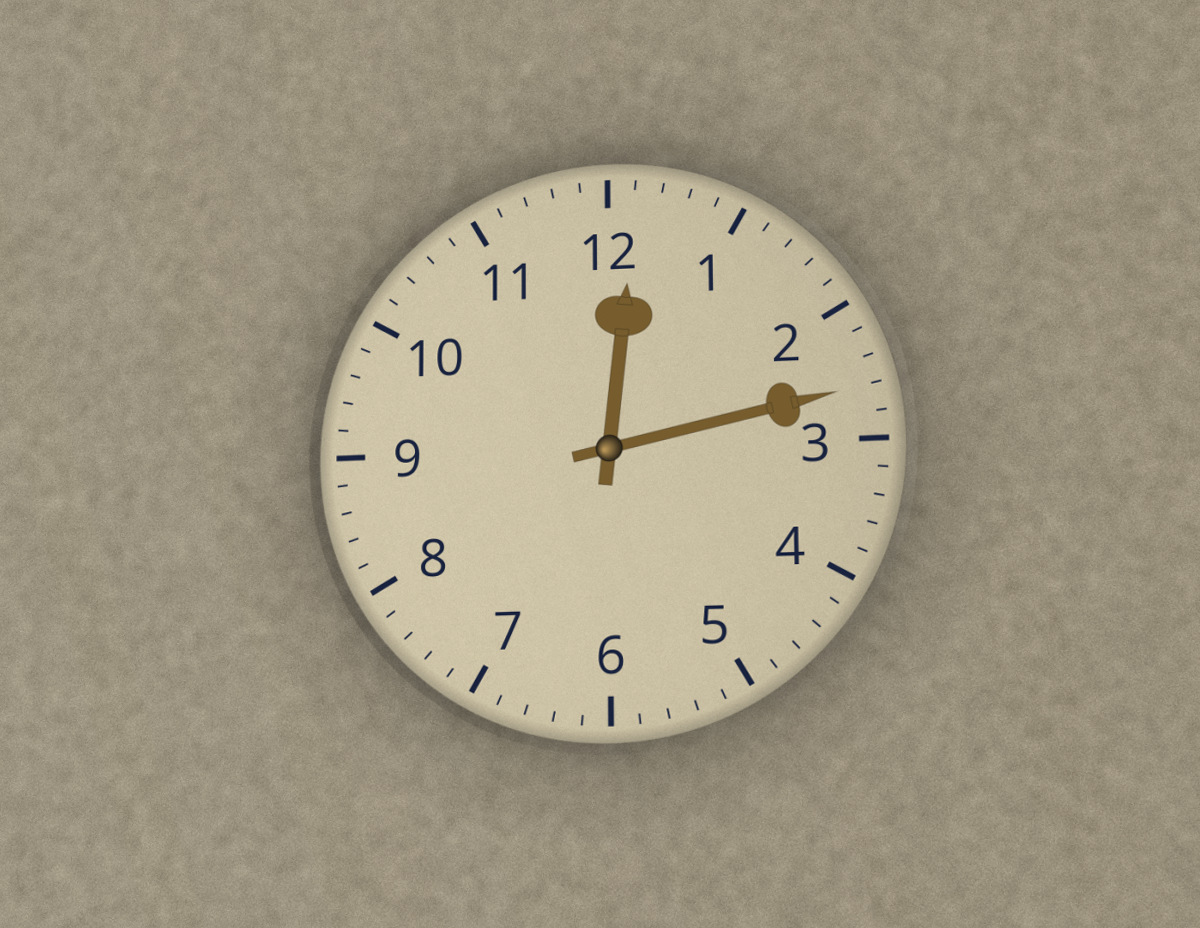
12:13
